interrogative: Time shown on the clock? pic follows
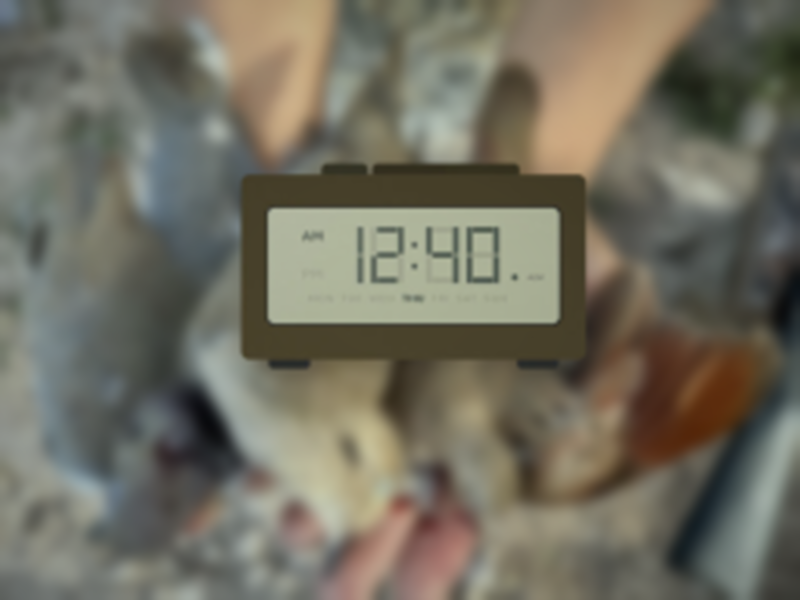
12:40
